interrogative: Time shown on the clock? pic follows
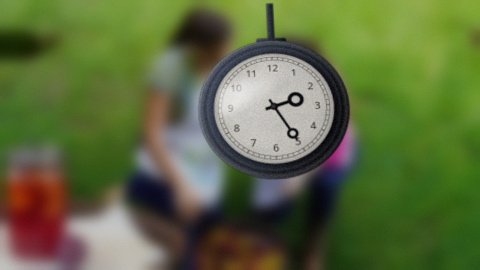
2:25
